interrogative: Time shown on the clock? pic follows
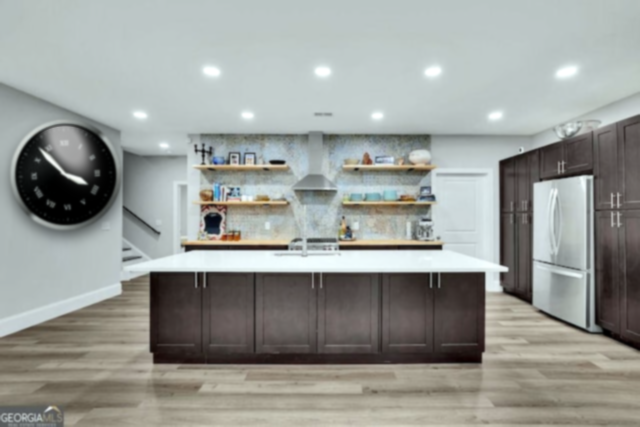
3:53
